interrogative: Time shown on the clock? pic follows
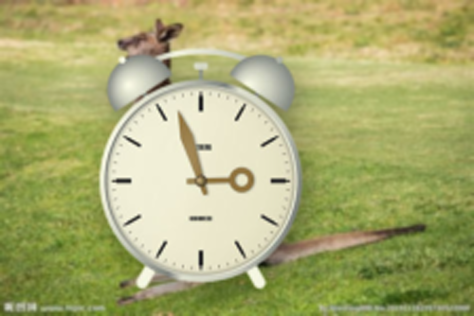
2:57
